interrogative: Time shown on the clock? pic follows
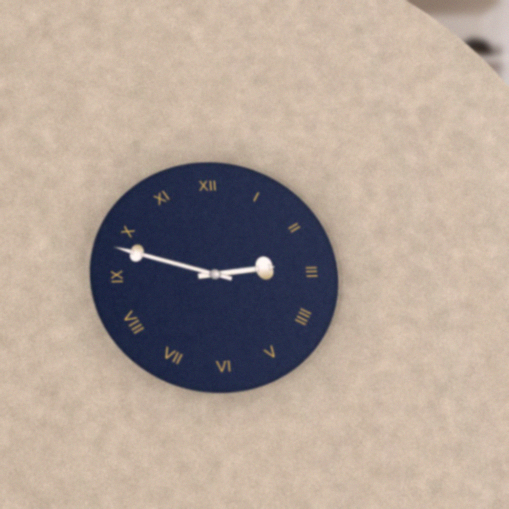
2:48
